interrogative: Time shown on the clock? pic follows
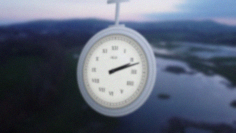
2:12
